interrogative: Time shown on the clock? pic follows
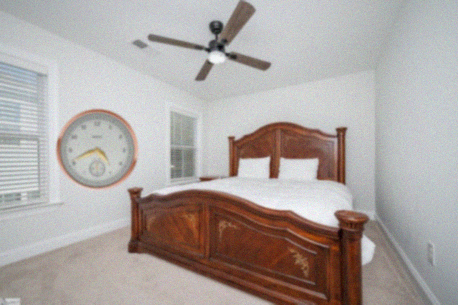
4:41
